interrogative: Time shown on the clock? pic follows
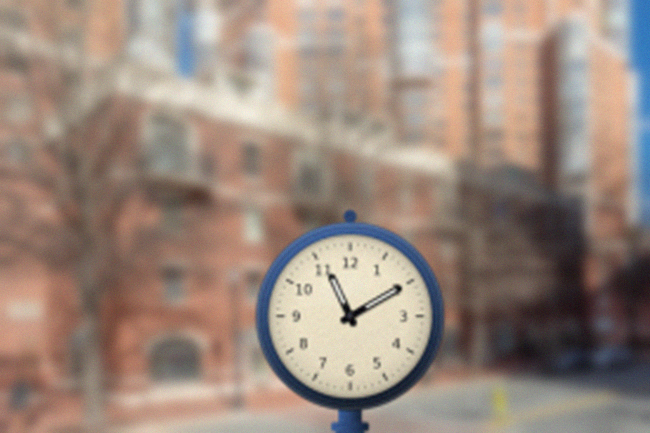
11:10
